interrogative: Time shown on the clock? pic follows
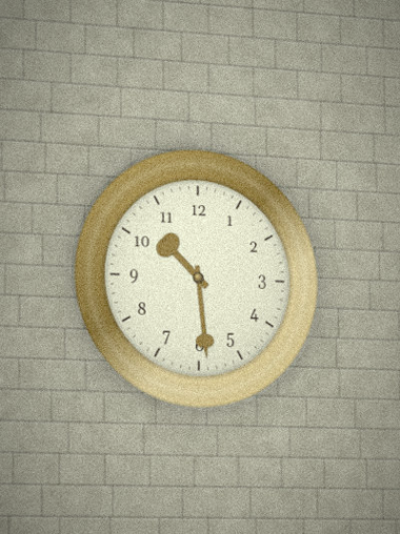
10:29
